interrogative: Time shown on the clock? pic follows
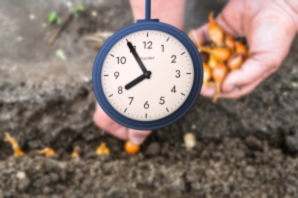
7:55
